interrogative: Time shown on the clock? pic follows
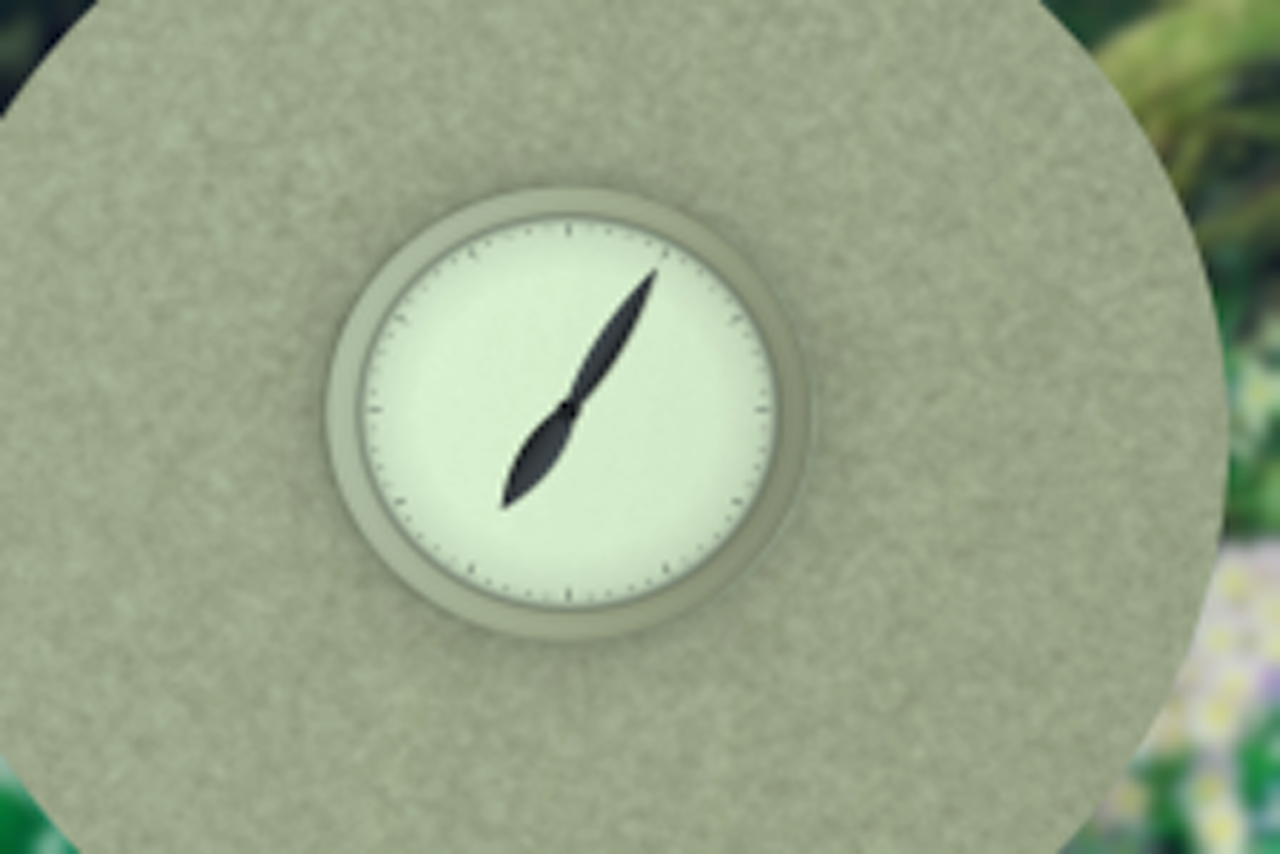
7:05
